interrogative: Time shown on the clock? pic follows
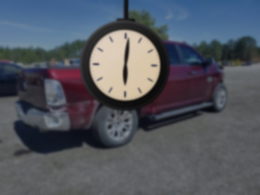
6:01
